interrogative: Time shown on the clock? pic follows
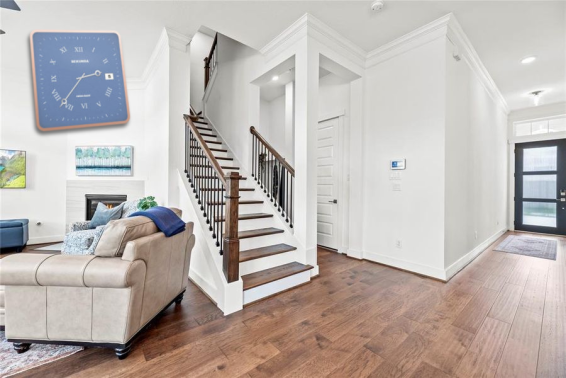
2:37
